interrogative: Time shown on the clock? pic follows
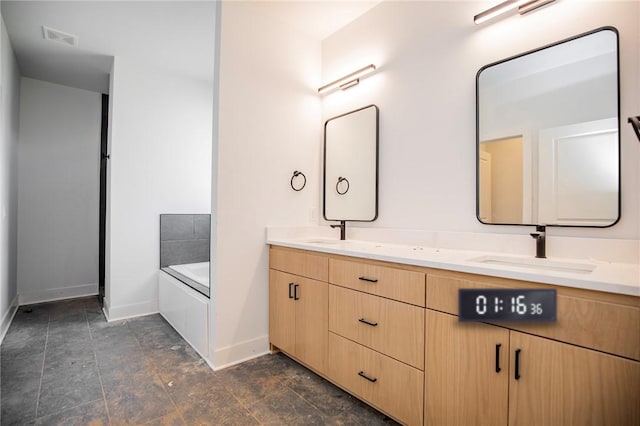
1:16:36
